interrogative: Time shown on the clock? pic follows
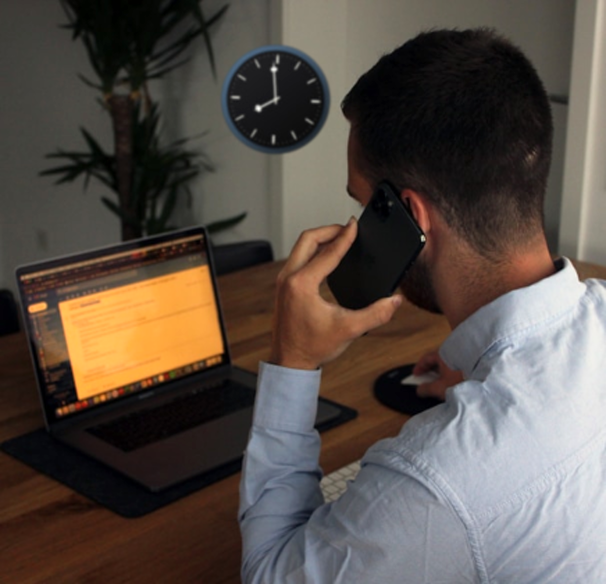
7:59
